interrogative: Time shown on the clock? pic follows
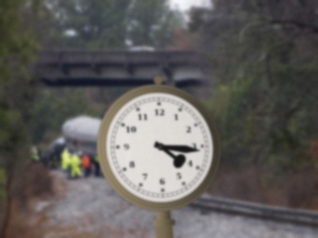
4:16
